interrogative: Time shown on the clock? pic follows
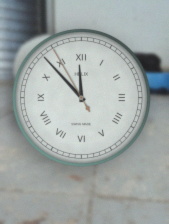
11:52:55
